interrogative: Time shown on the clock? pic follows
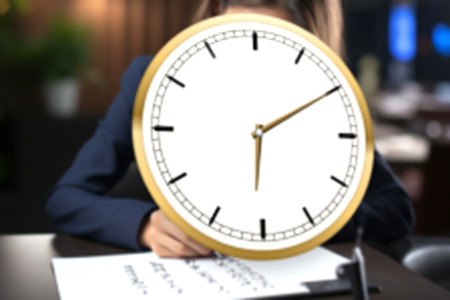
6:10
